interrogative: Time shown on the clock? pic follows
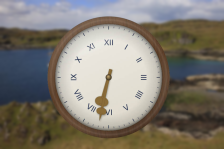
6:32
